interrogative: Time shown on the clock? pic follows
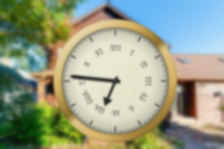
6:46
